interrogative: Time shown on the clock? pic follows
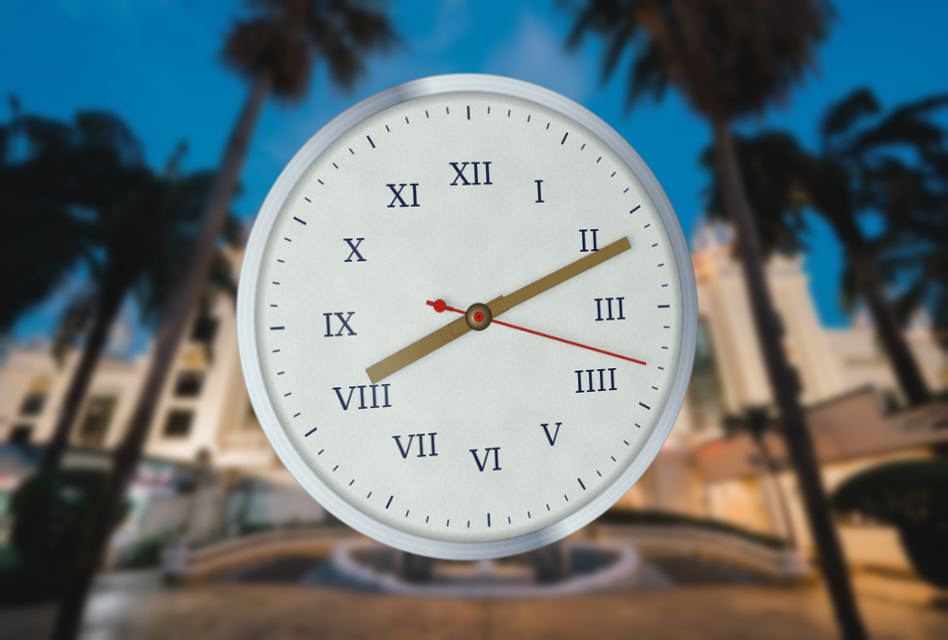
8:11:18
